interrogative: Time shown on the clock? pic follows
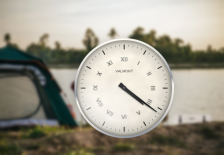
4:21
